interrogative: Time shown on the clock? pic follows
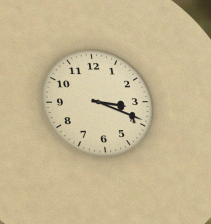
3:19
